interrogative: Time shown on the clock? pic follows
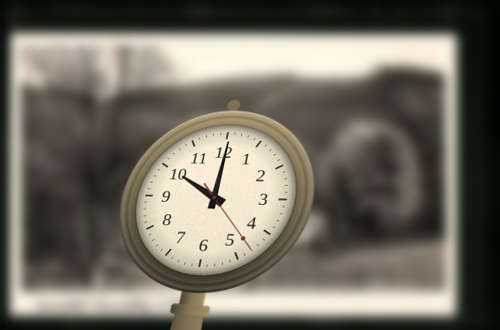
10:00:23
